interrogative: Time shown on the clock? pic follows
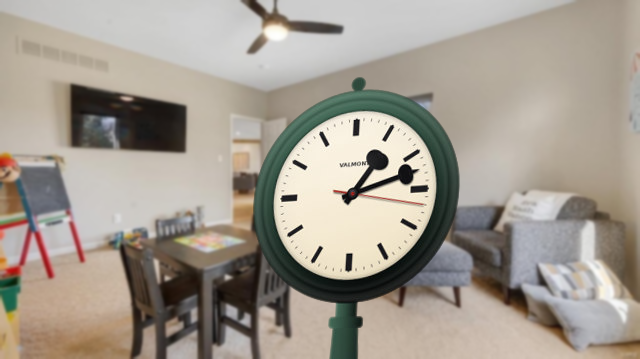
1:12:17
